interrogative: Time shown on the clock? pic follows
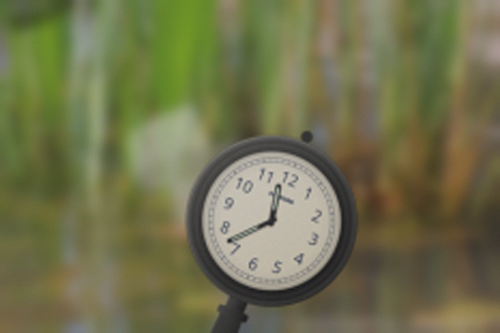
11:37
